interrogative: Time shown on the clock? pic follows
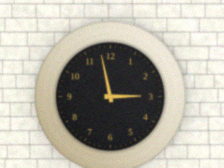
2:58
